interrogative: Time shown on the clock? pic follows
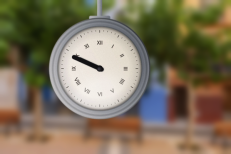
9:49
